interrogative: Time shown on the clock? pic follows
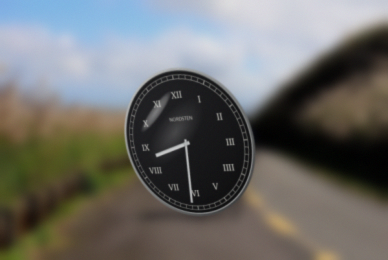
8:31
